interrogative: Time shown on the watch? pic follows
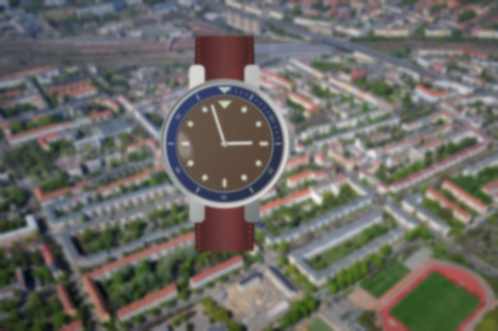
2:57
